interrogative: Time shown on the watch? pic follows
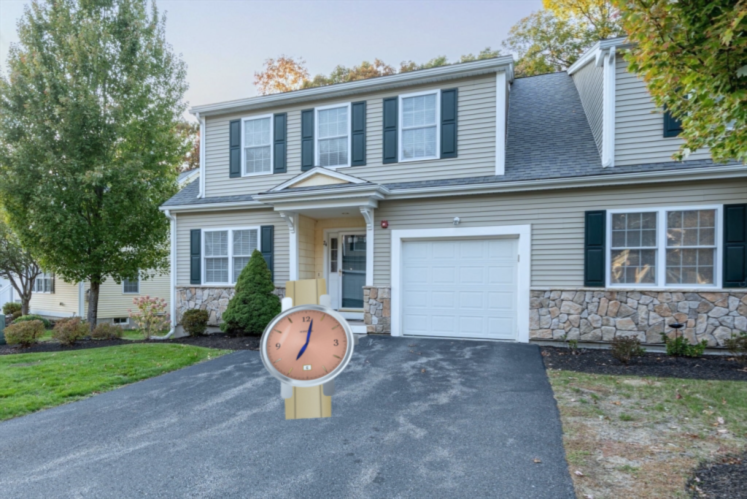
7:02
